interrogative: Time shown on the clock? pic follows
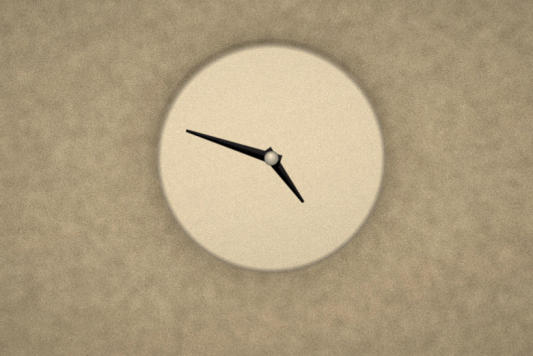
4:48
